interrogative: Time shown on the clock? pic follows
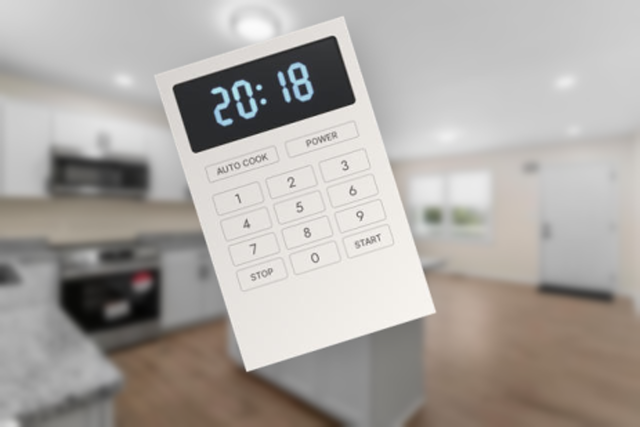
20:18
